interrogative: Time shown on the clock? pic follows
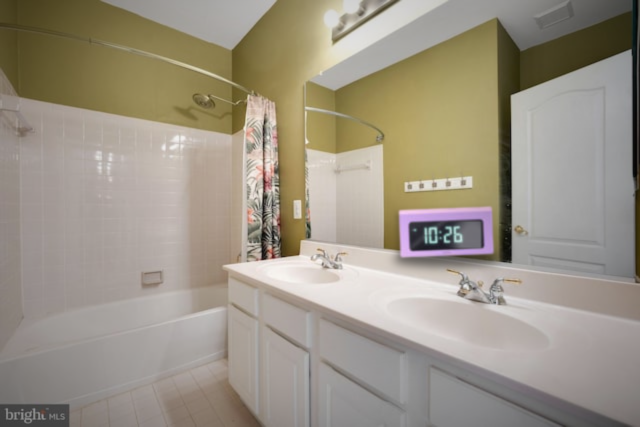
10:26
